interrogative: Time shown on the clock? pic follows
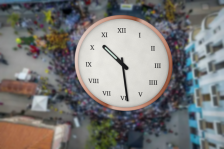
10:29
